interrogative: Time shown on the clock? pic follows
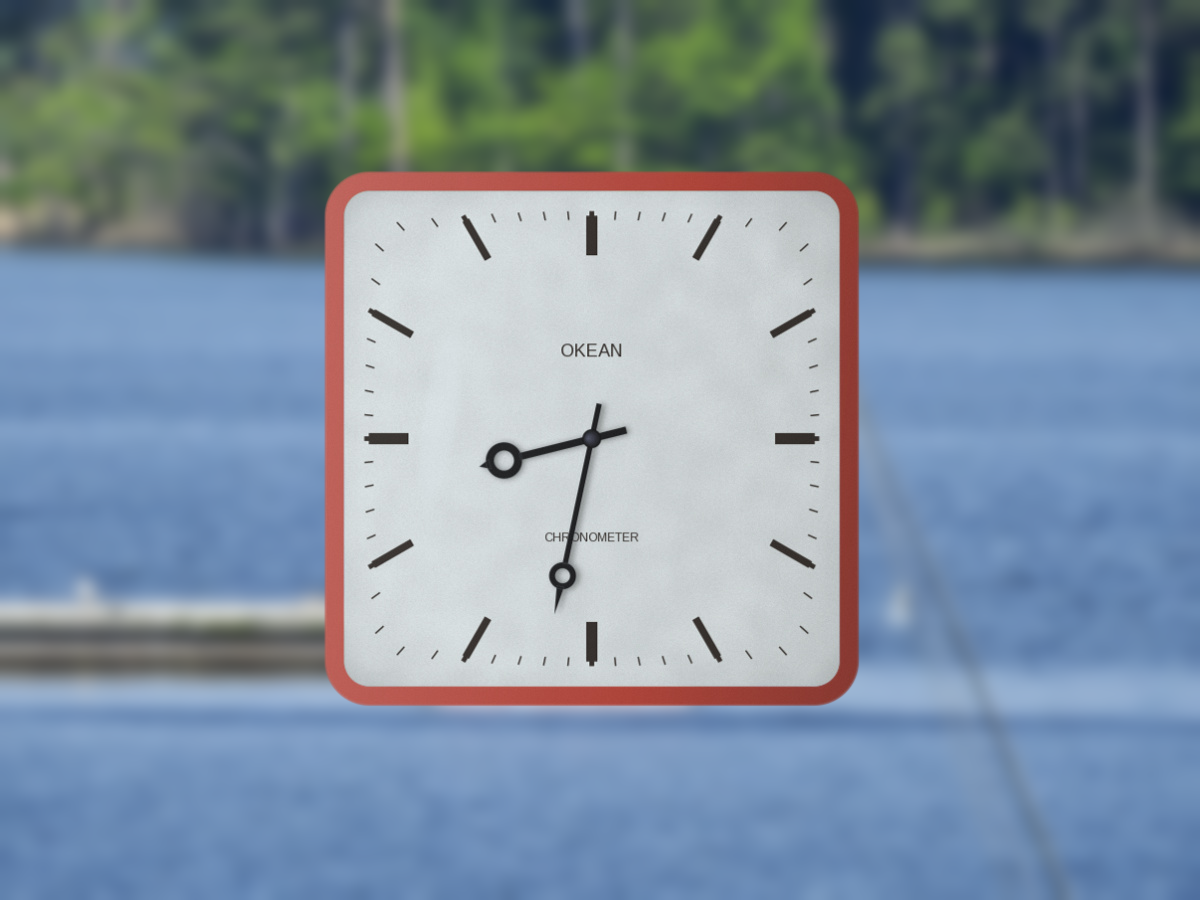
8:32
